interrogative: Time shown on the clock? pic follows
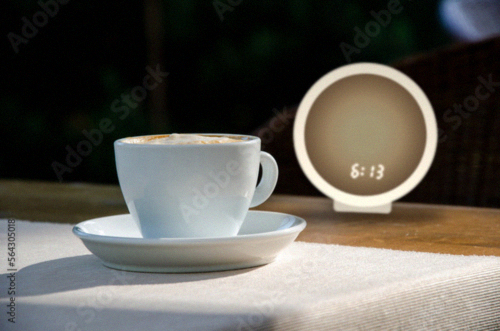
6:13
